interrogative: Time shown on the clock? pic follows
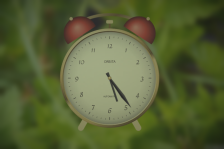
5:24
